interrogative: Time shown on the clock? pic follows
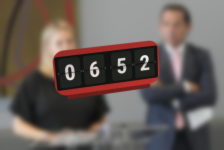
6:52
